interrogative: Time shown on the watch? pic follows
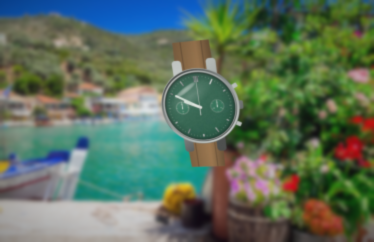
9:50
